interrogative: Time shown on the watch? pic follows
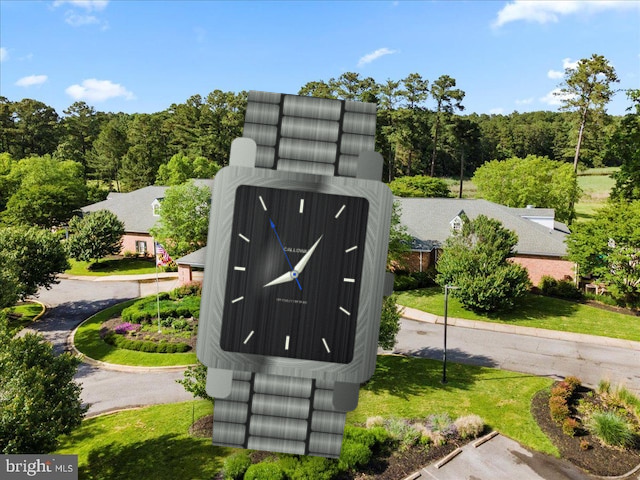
8:04:55
